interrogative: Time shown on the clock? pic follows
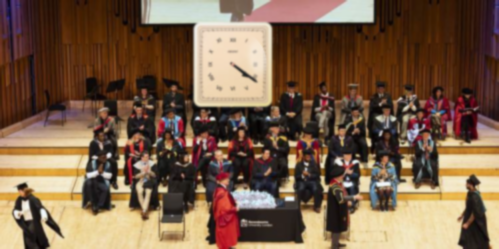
4:21
